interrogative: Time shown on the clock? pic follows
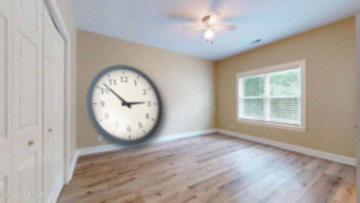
2:52
